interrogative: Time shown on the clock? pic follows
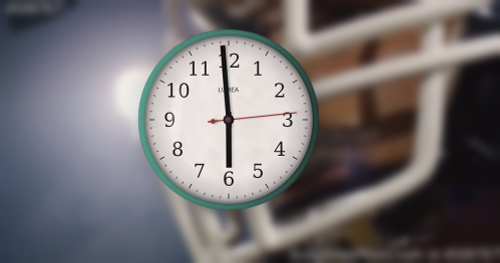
5:59:14
